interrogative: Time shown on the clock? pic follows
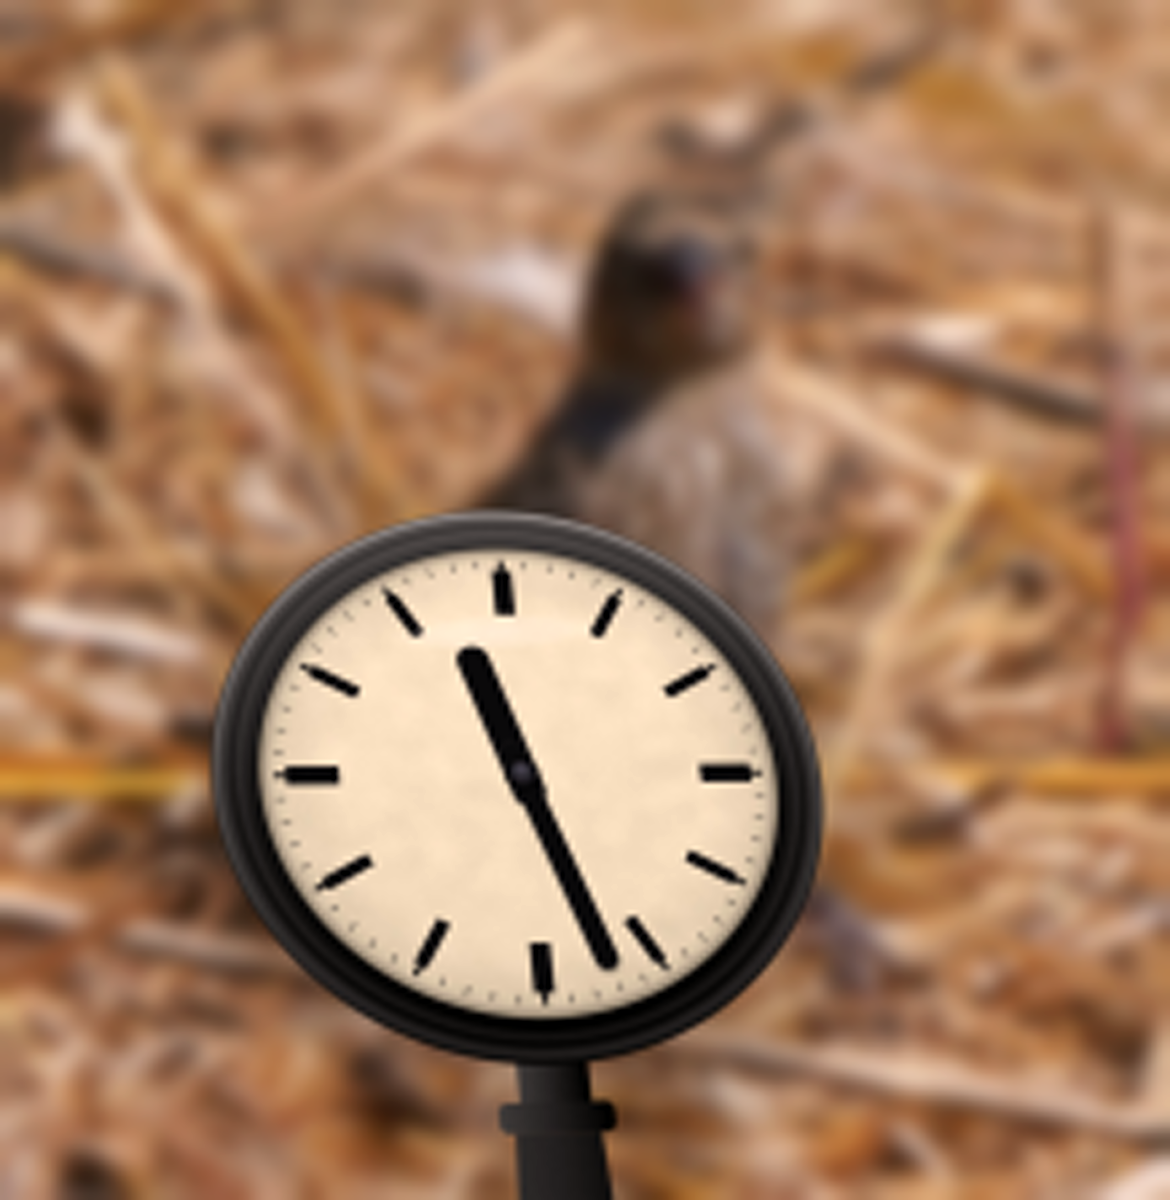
11:27
